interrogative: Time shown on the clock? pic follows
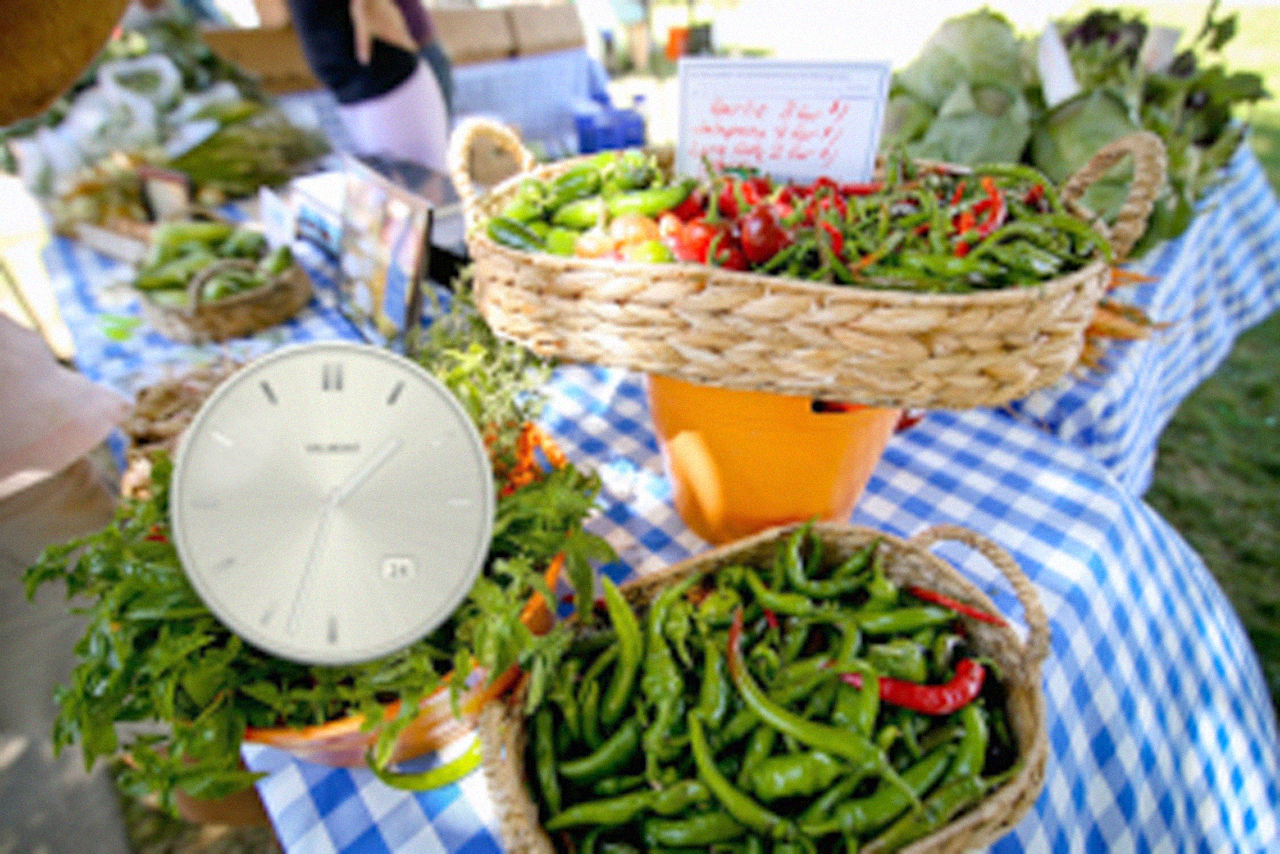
1:33
